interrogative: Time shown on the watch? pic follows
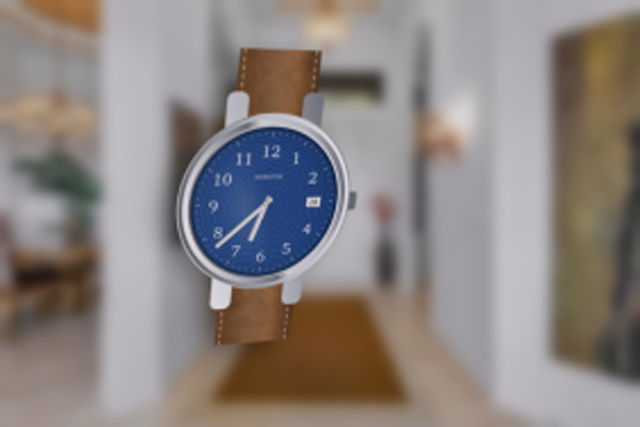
6:38
